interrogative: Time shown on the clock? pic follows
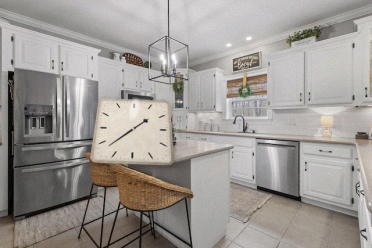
1:38
